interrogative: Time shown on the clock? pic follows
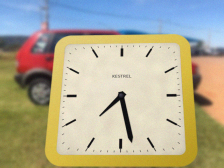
7:28
